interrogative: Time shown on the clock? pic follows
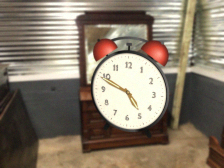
4:49
